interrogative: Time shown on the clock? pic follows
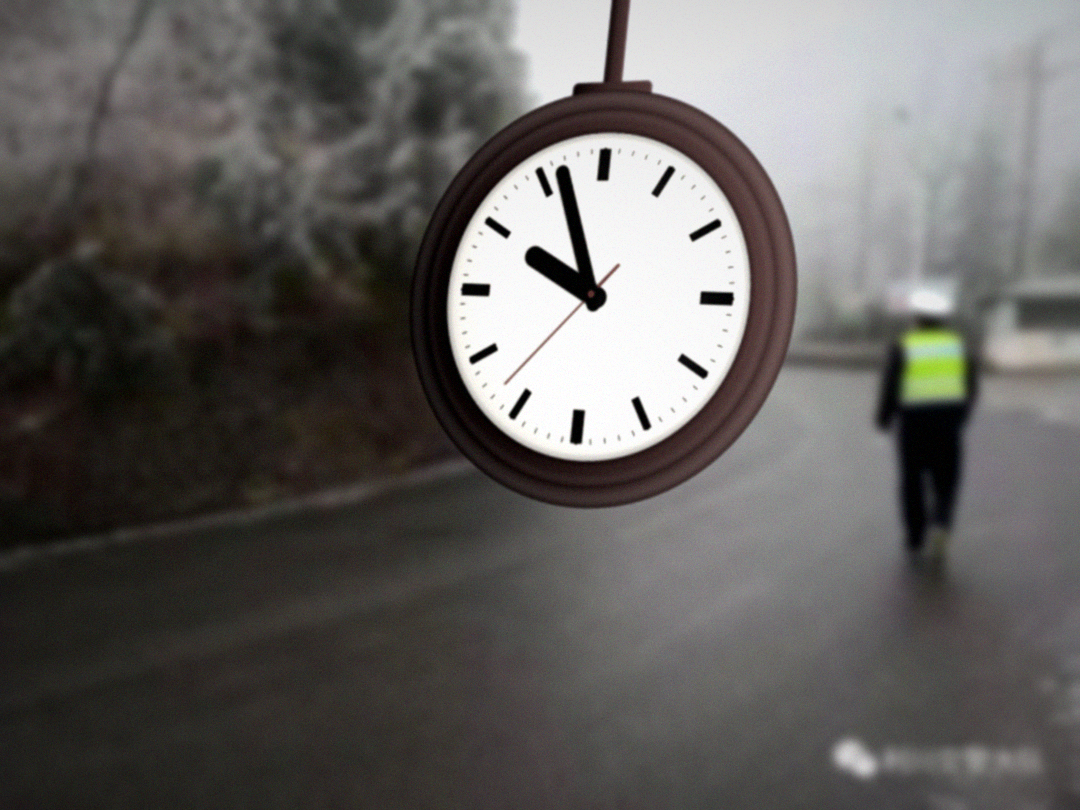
9:56:37
